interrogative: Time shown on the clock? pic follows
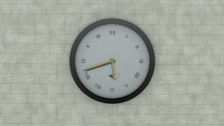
5:42
